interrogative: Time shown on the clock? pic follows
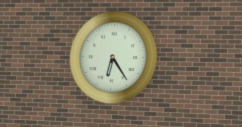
6:24
